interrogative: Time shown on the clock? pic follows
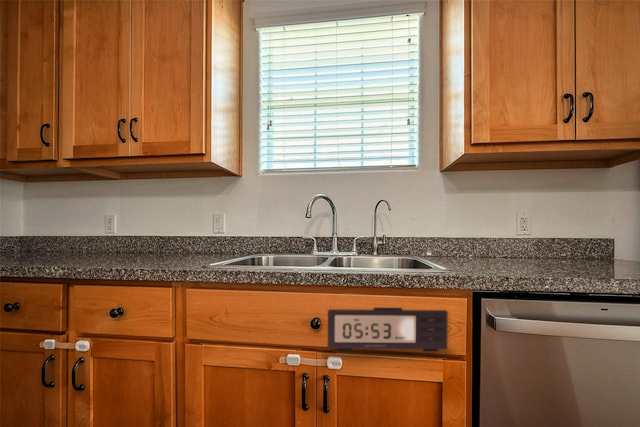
5:53
